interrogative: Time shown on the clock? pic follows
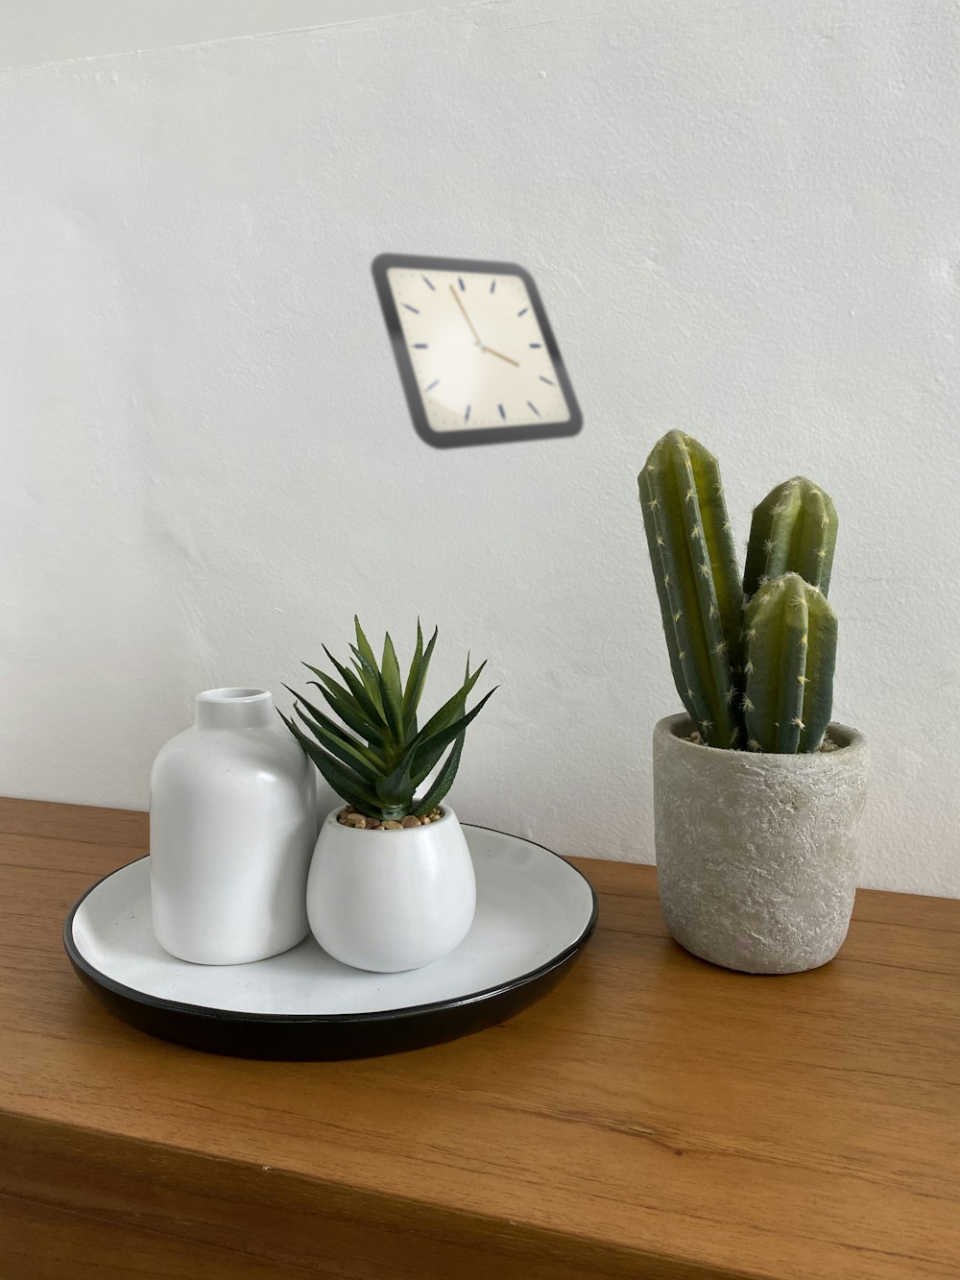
3:58
